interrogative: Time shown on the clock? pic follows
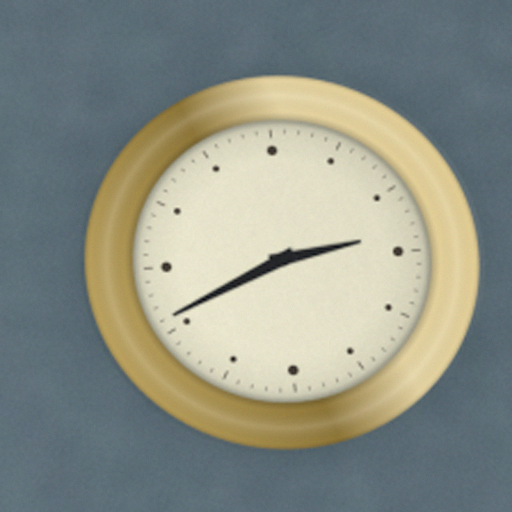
2:41
